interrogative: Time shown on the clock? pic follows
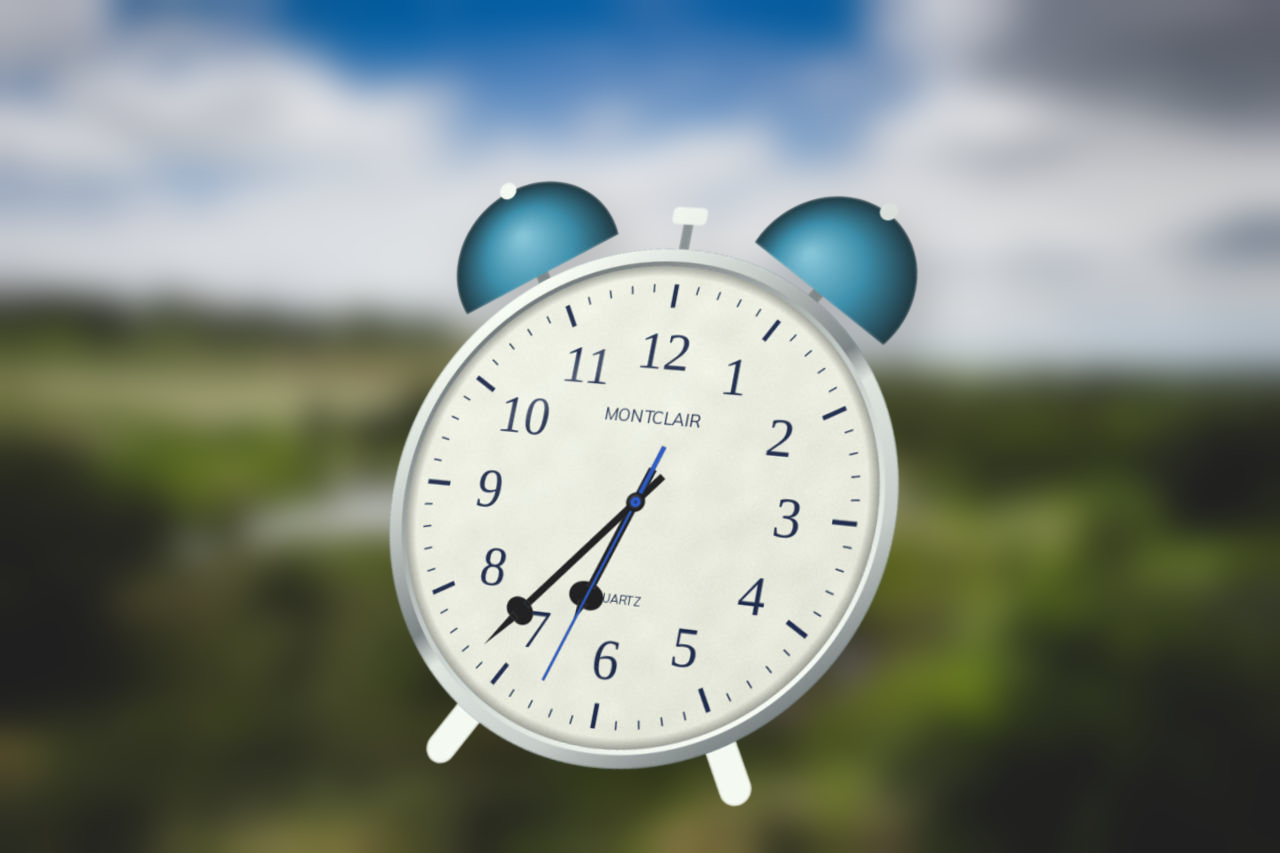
6:36:33
